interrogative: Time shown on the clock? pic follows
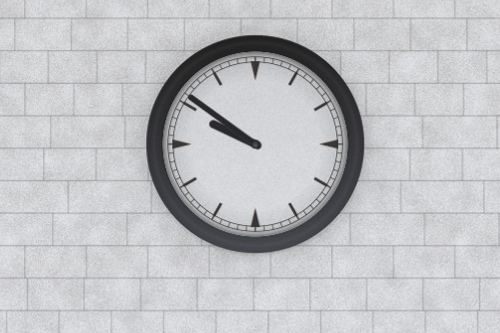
9:51
